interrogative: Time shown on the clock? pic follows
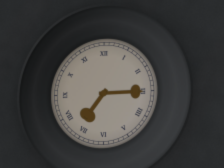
7:15
